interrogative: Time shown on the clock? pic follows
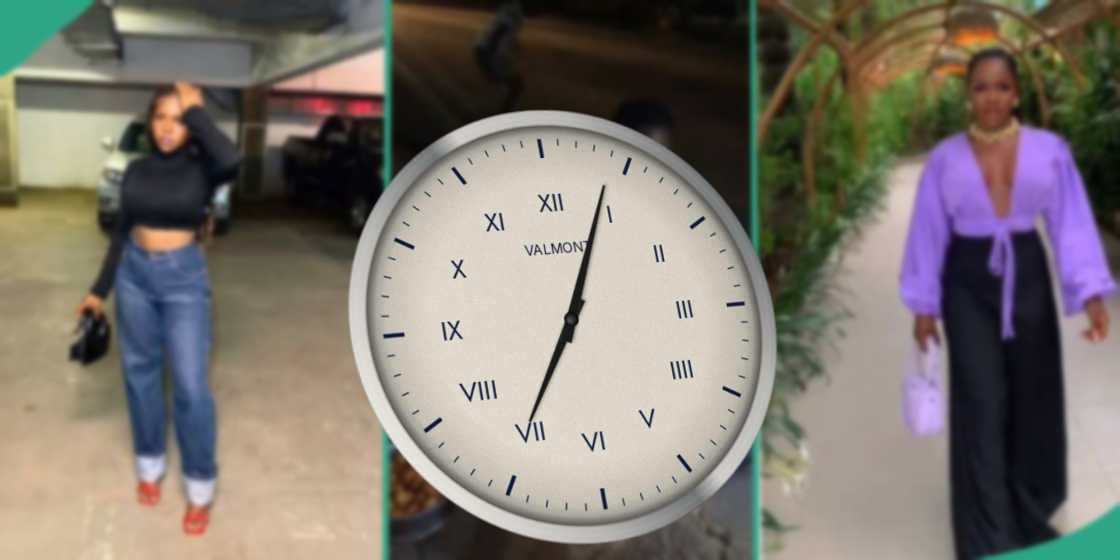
7:04
